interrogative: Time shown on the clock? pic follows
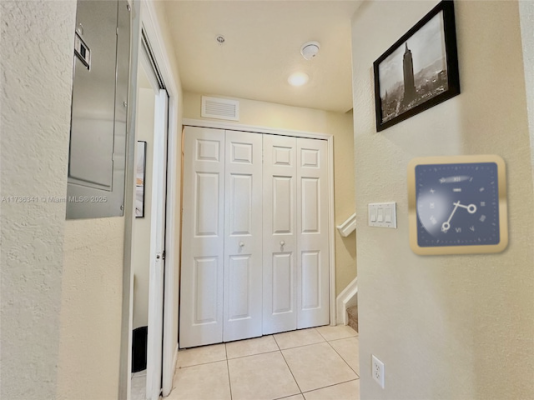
3:35
